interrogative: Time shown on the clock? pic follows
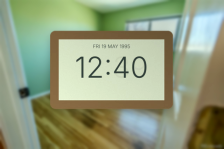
12:40
